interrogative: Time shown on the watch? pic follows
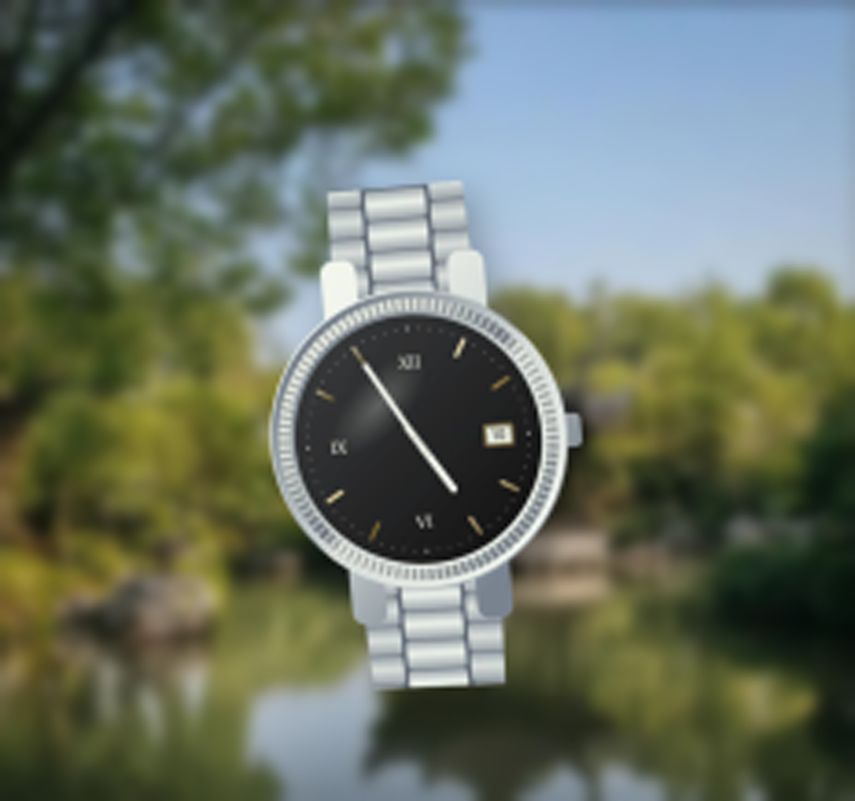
4:55
